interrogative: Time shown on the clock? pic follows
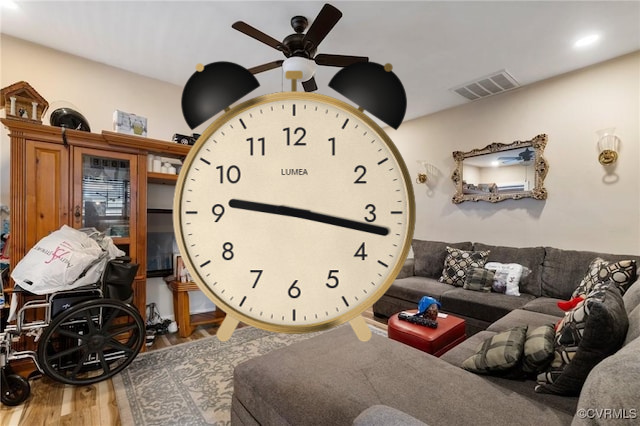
9:17
